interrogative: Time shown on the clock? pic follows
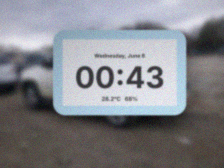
0:43
